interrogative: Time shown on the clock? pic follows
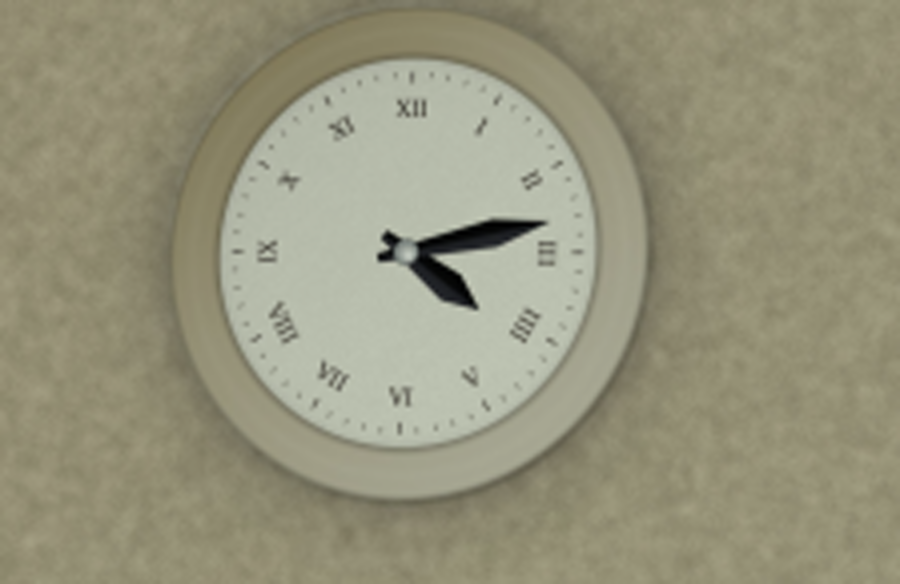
4:13
